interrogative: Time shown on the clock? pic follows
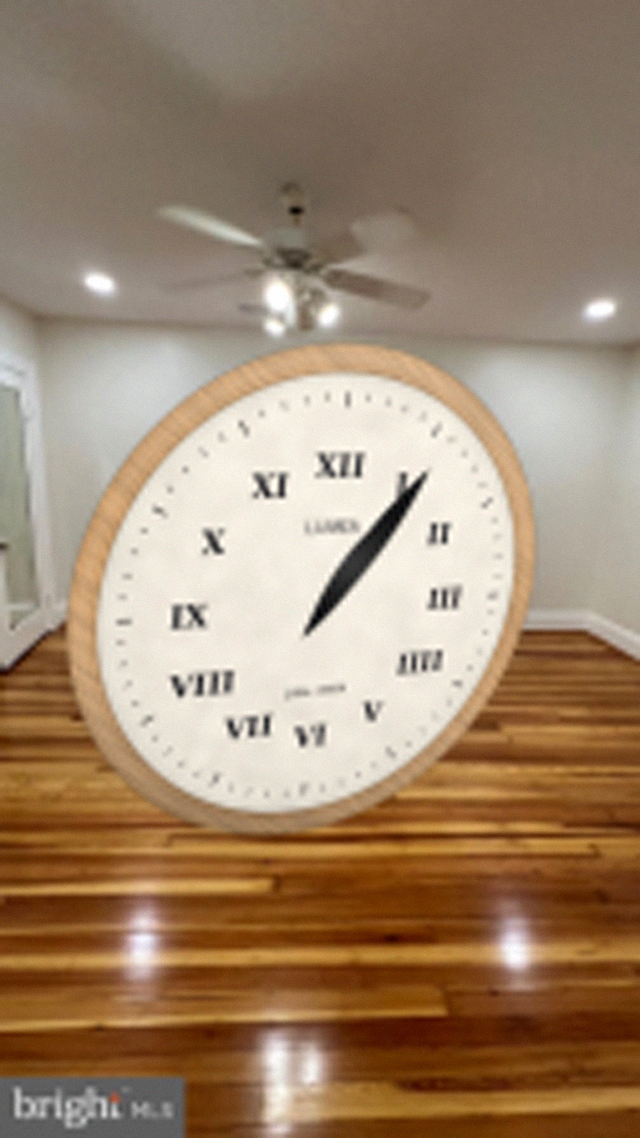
1:06
